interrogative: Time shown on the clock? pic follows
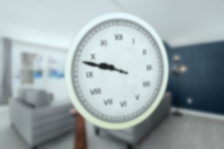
9:48
